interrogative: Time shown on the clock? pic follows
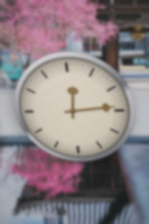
12:14
